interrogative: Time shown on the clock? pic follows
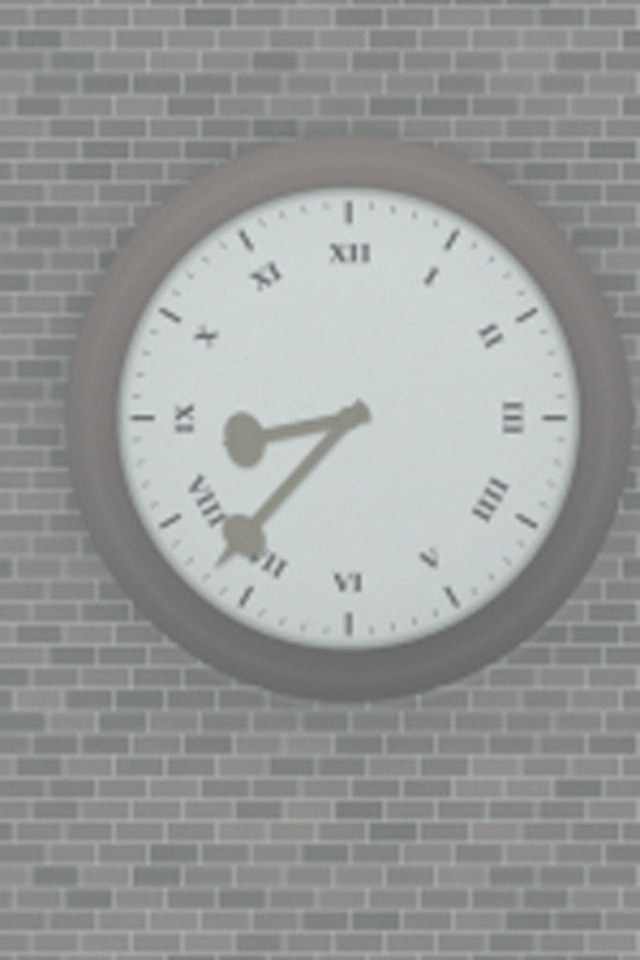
8:37
